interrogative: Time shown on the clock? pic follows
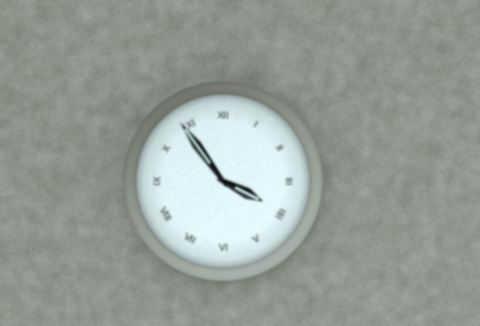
3:54
